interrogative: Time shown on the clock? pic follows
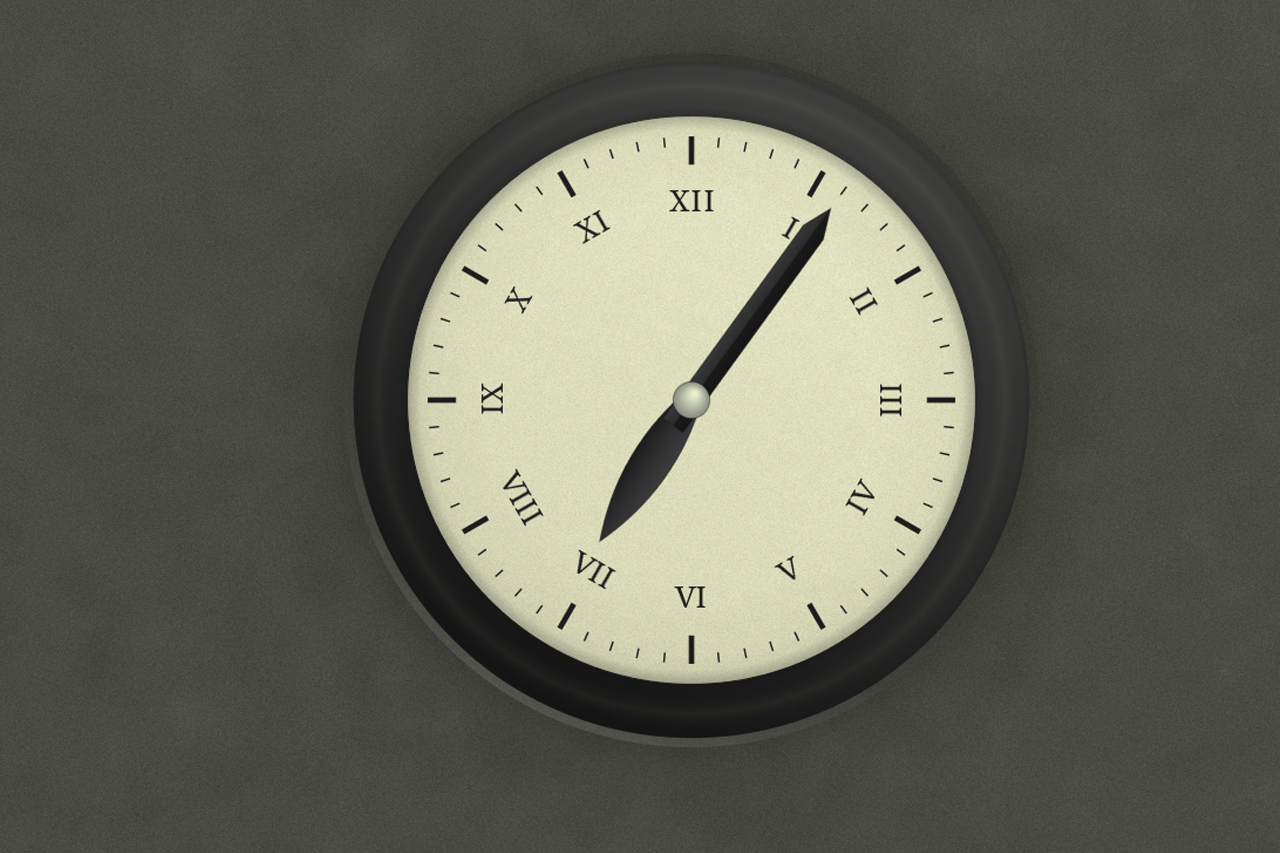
7:06
